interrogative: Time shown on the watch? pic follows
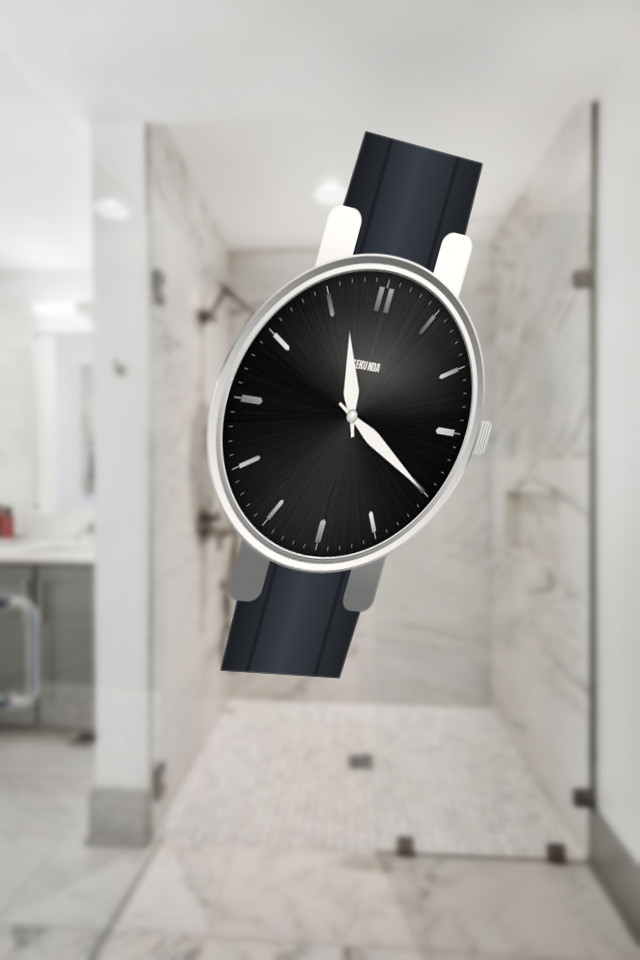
11:20
